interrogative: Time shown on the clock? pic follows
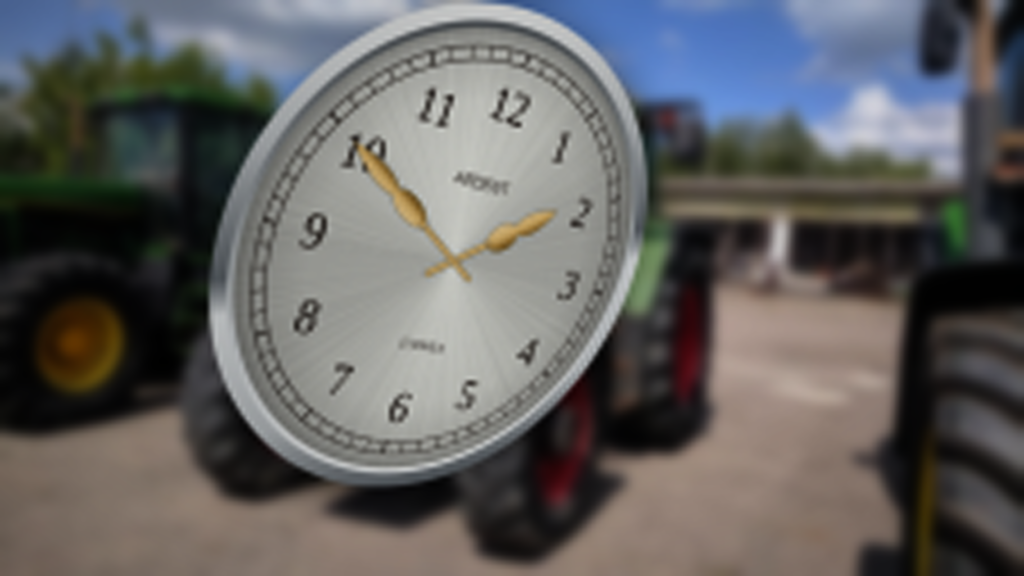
1:50
